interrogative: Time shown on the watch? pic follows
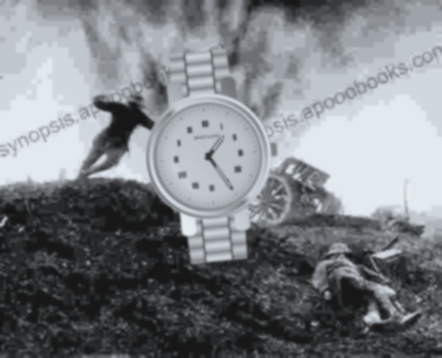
1:25
